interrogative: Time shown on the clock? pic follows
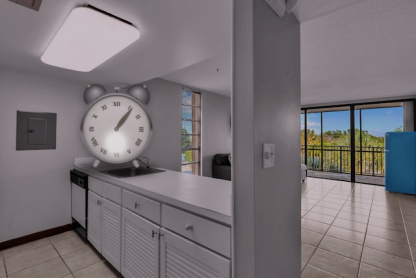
1:06
